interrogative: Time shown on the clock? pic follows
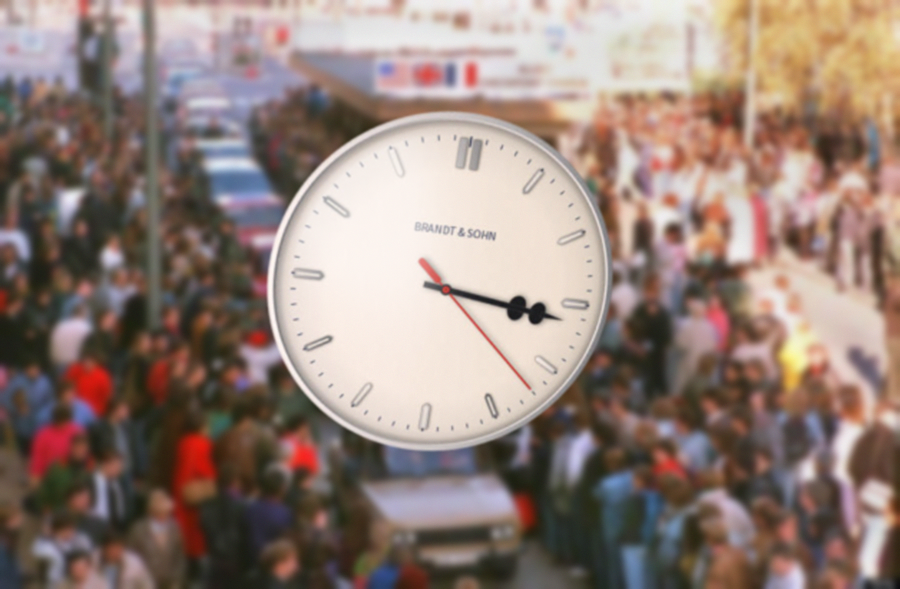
3:16:22
